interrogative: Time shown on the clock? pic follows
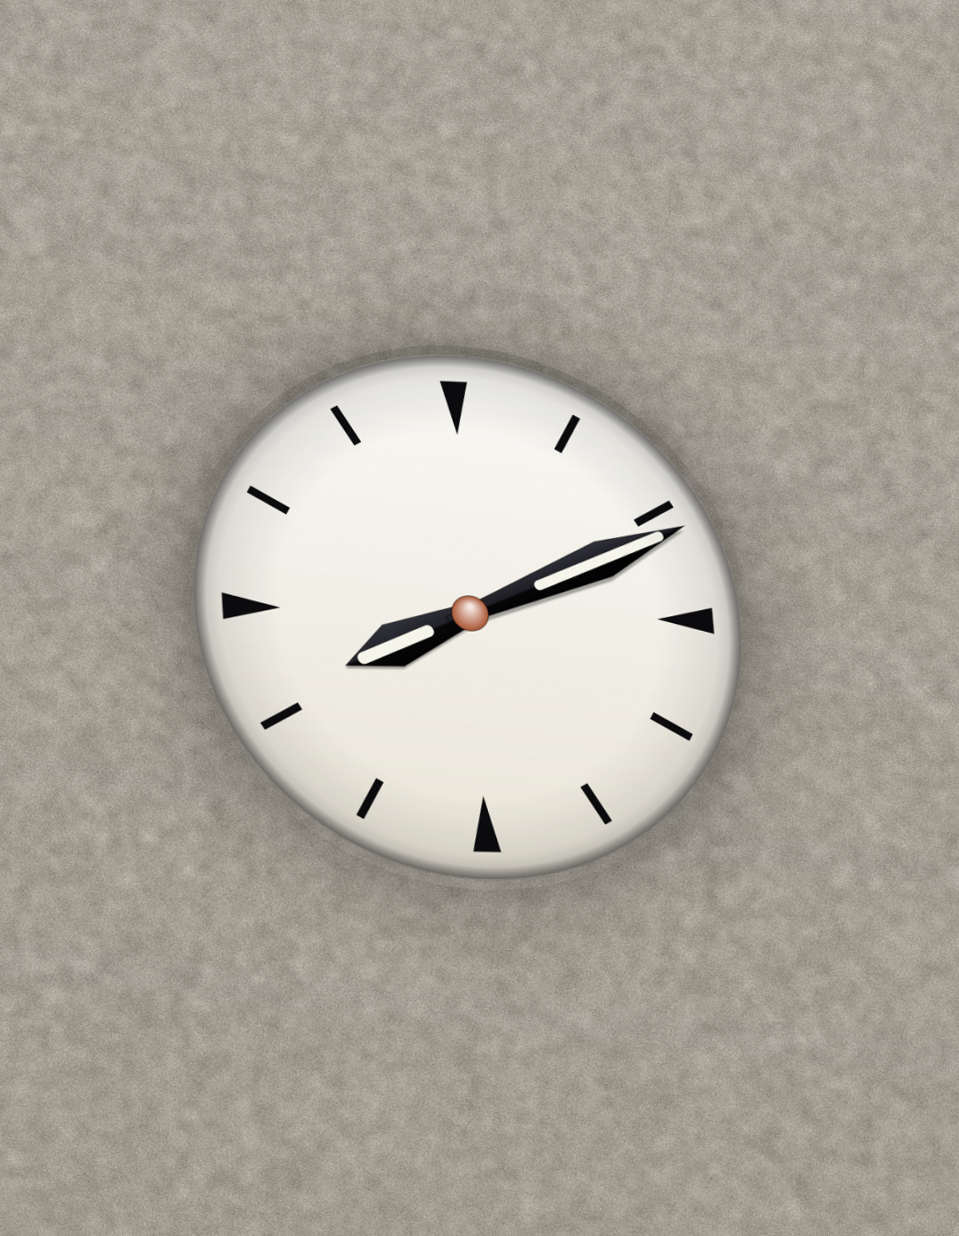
8:11
